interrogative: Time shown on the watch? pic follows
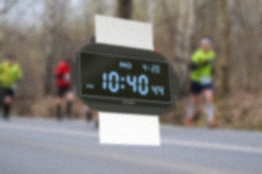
10:40
